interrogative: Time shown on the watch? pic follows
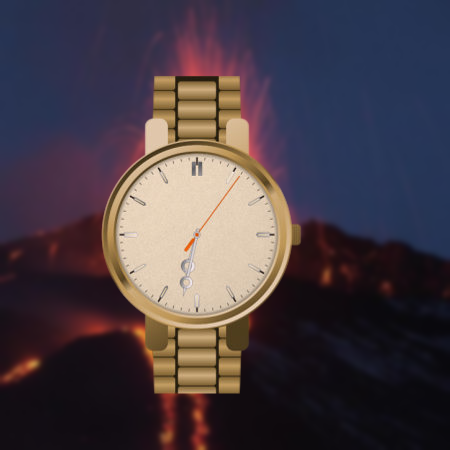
6:32:06
